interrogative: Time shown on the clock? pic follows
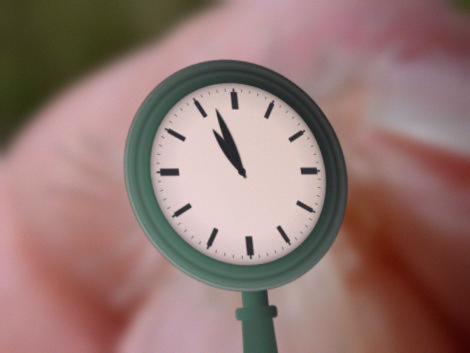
10:57
